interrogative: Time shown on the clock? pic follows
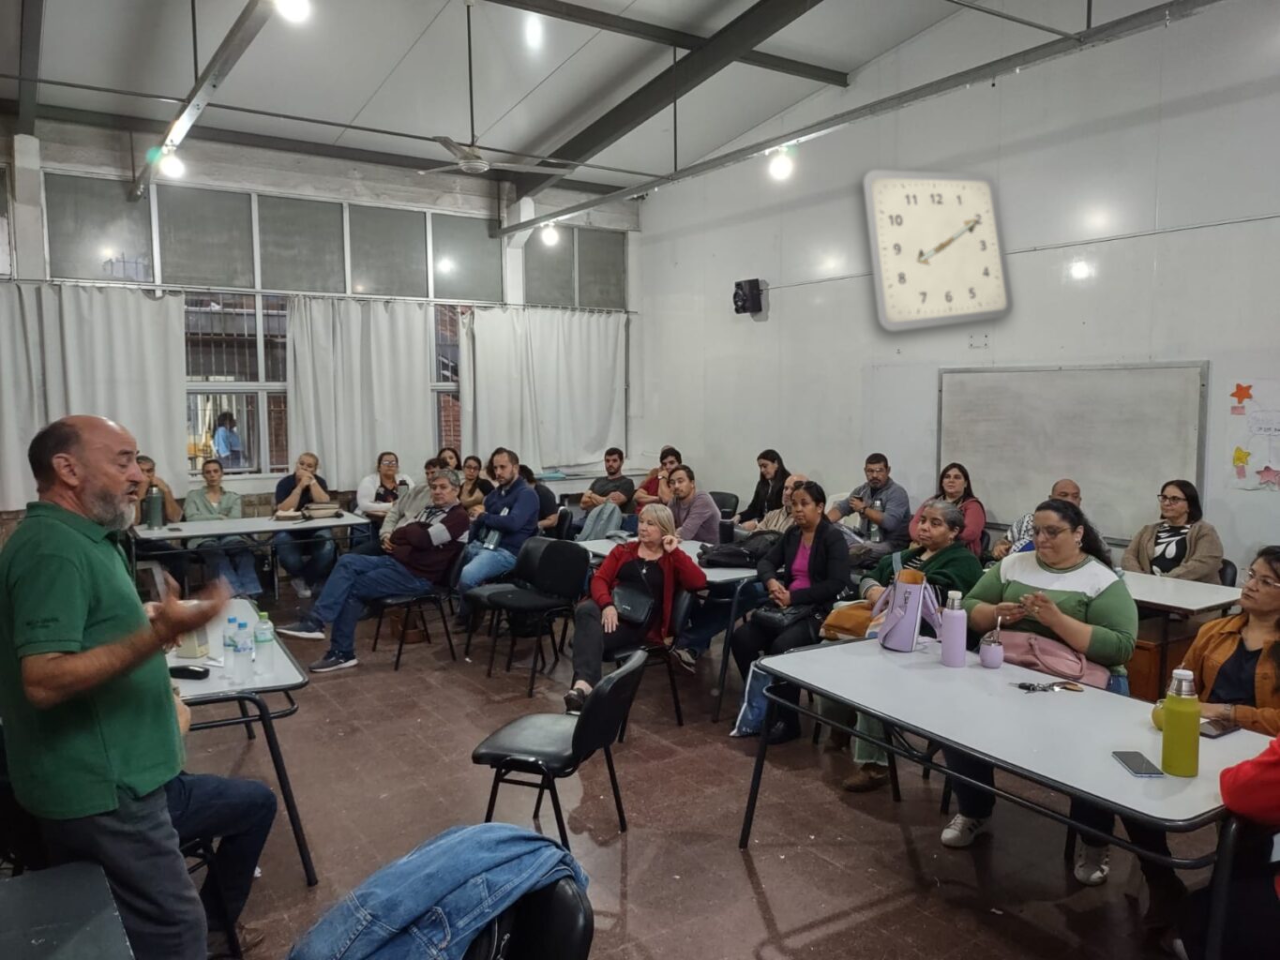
8:10
